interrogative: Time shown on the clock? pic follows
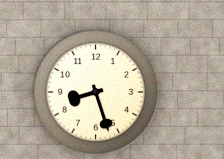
8:27
